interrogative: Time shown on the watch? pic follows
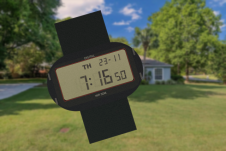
7:16:50
